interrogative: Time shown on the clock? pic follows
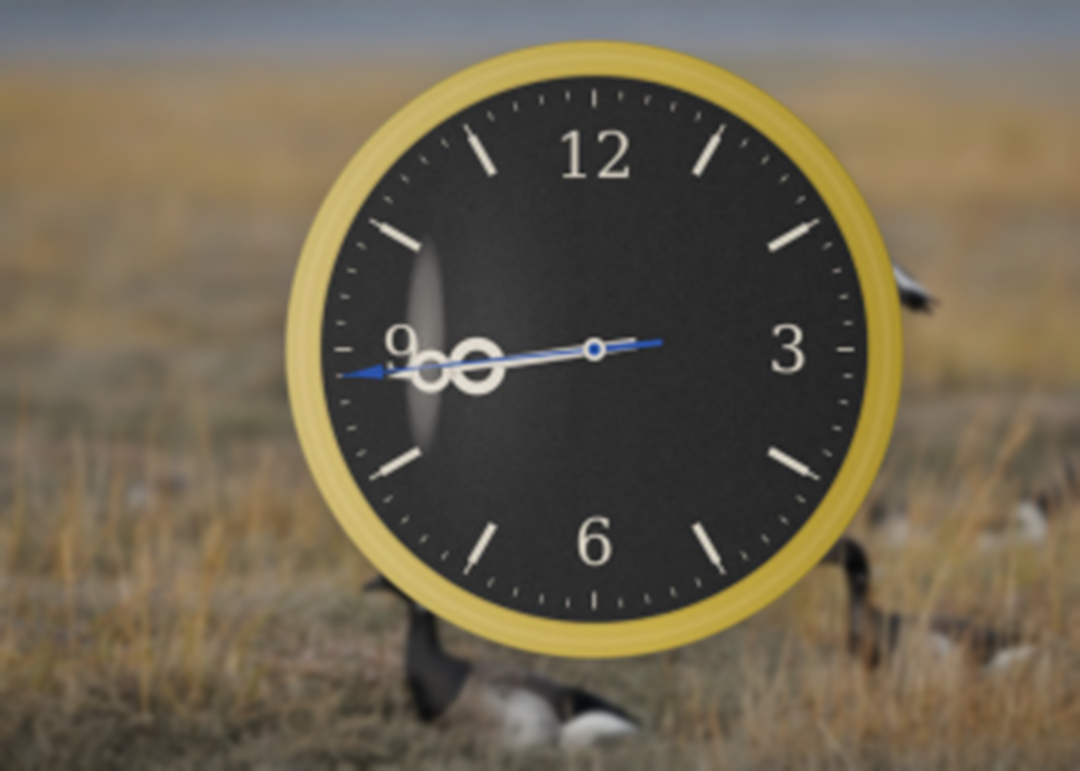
8:43:44
